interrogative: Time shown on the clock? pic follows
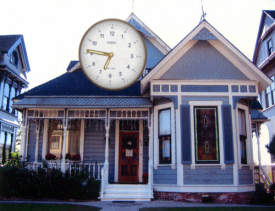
6:46
